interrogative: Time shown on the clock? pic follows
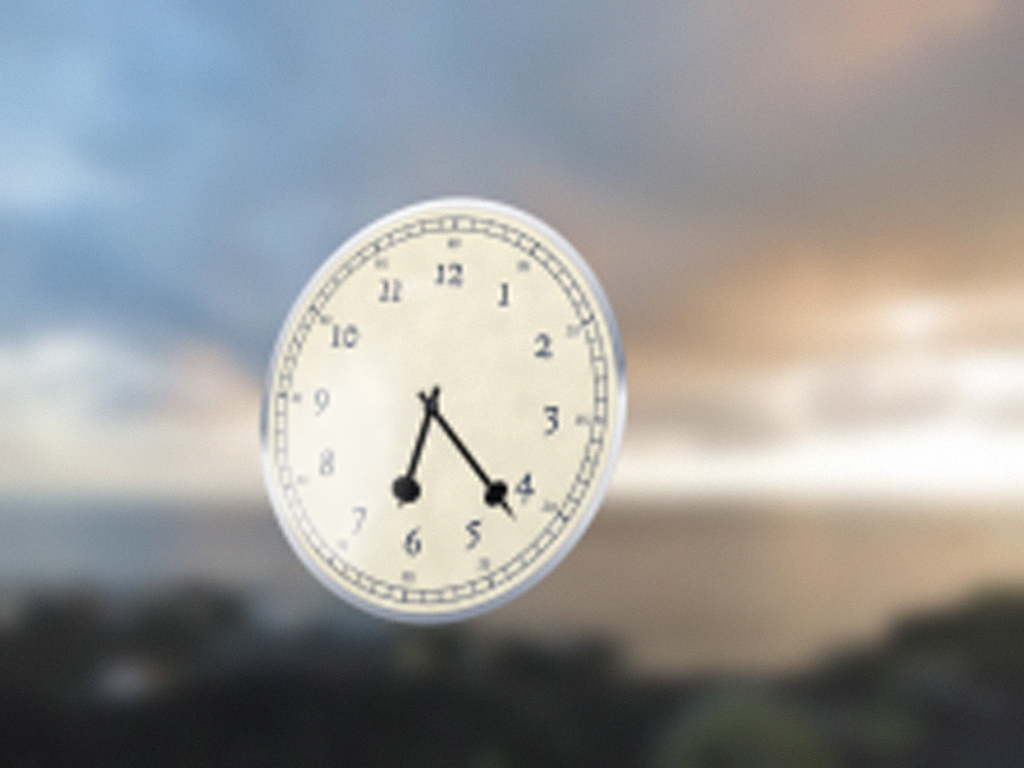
6:22
